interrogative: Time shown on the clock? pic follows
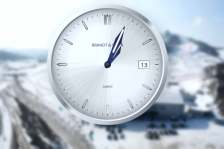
1:04
